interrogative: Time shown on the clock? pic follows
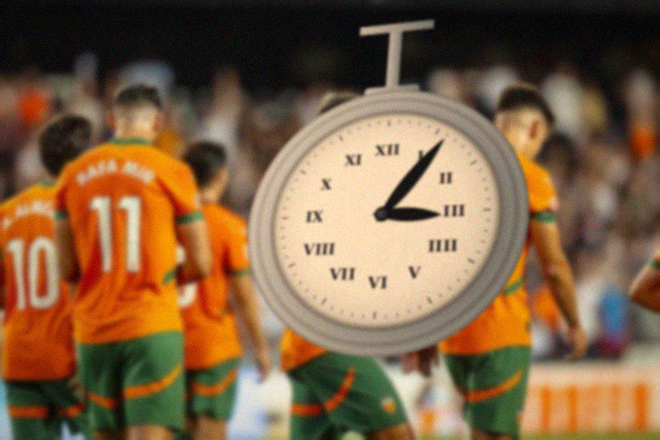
3:06
